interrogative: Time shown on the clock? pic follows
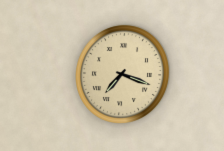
7:18
